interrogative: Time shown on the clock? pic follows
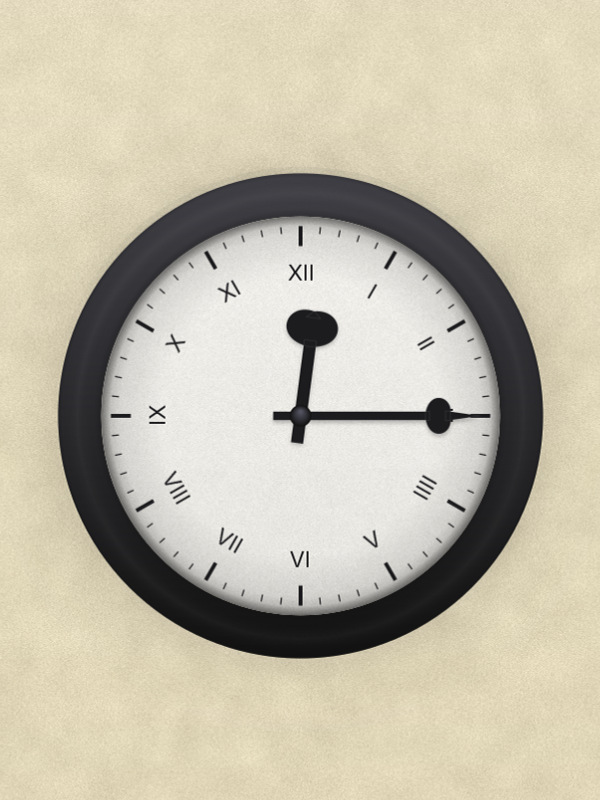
12:15
